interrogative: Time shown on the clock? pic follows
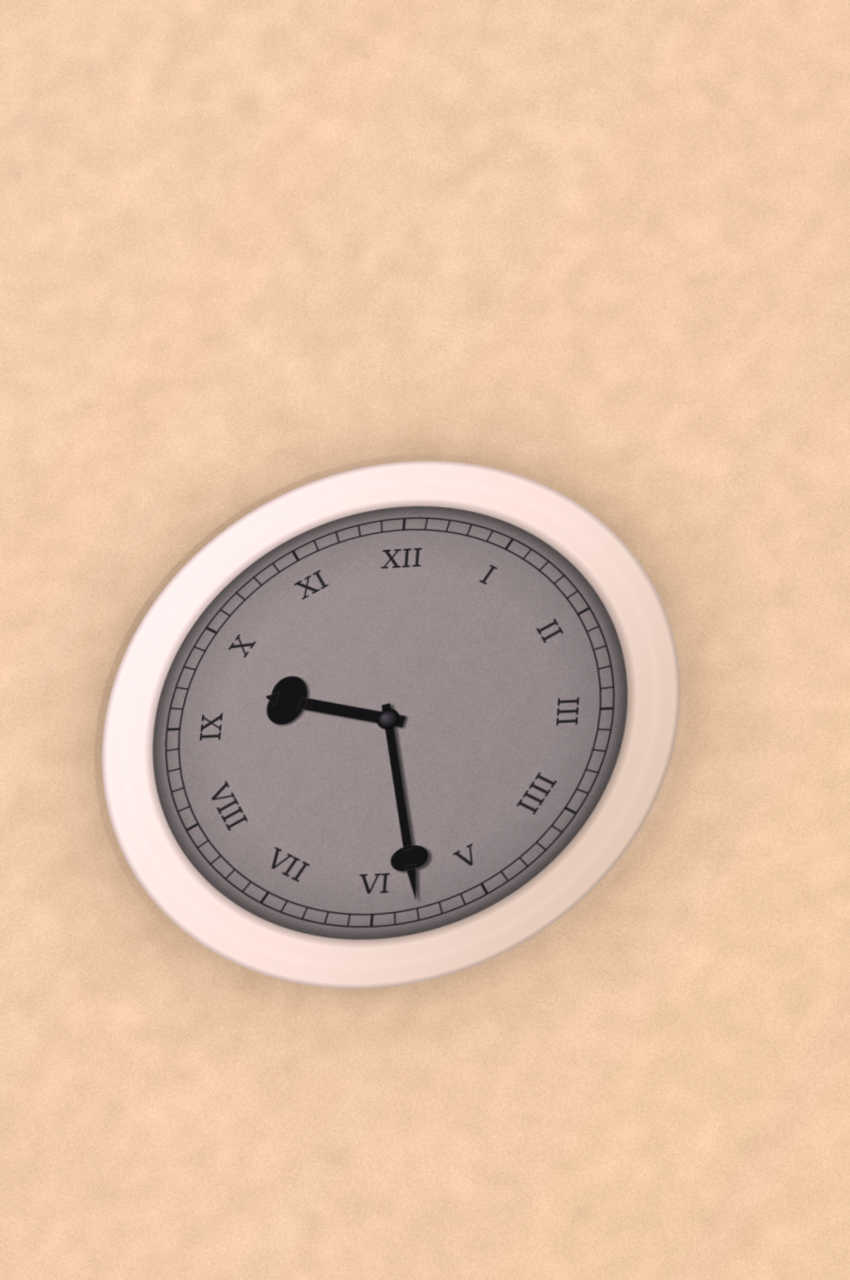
9:28
